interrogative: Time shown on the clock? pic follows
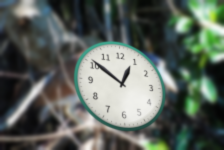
12:51
